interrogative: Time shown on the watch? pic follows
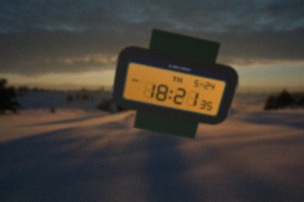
18:21
